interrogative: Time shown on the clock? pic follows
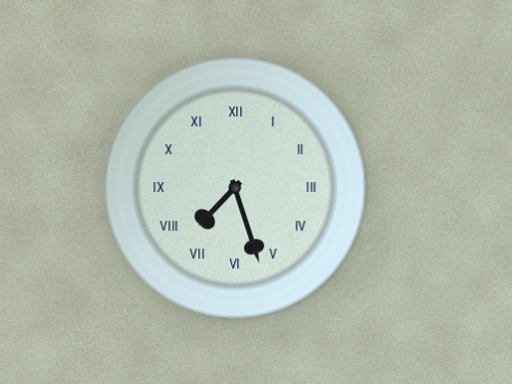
7:27
